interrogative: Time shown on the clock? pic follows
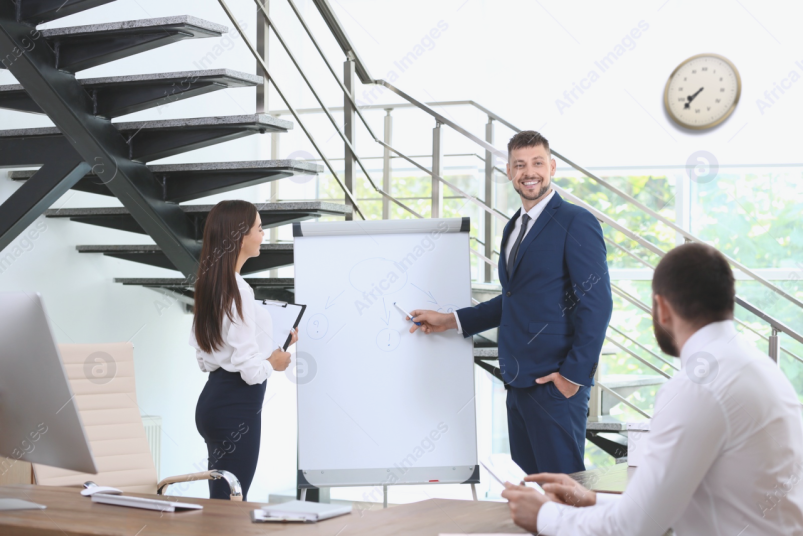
7:36
